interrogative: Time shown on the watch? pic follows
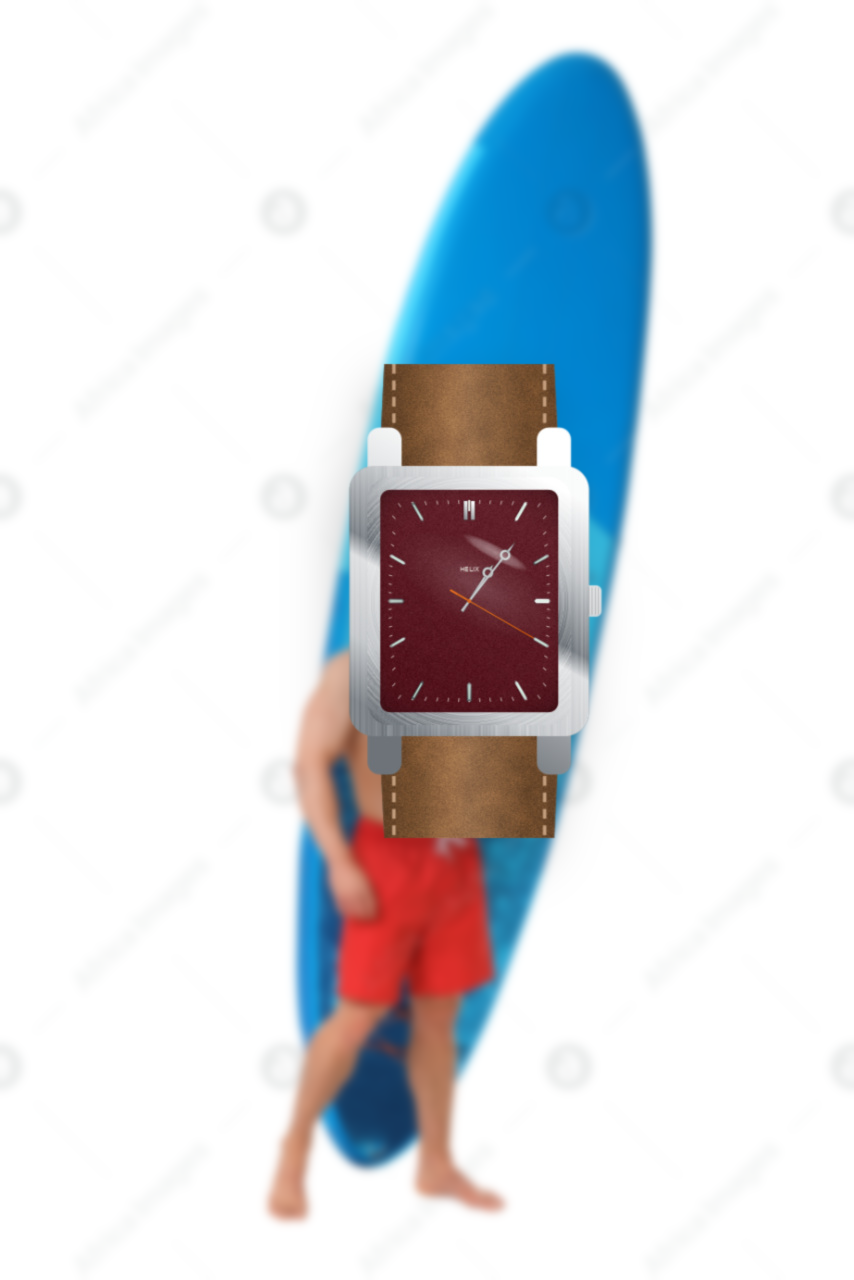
1:06:20
